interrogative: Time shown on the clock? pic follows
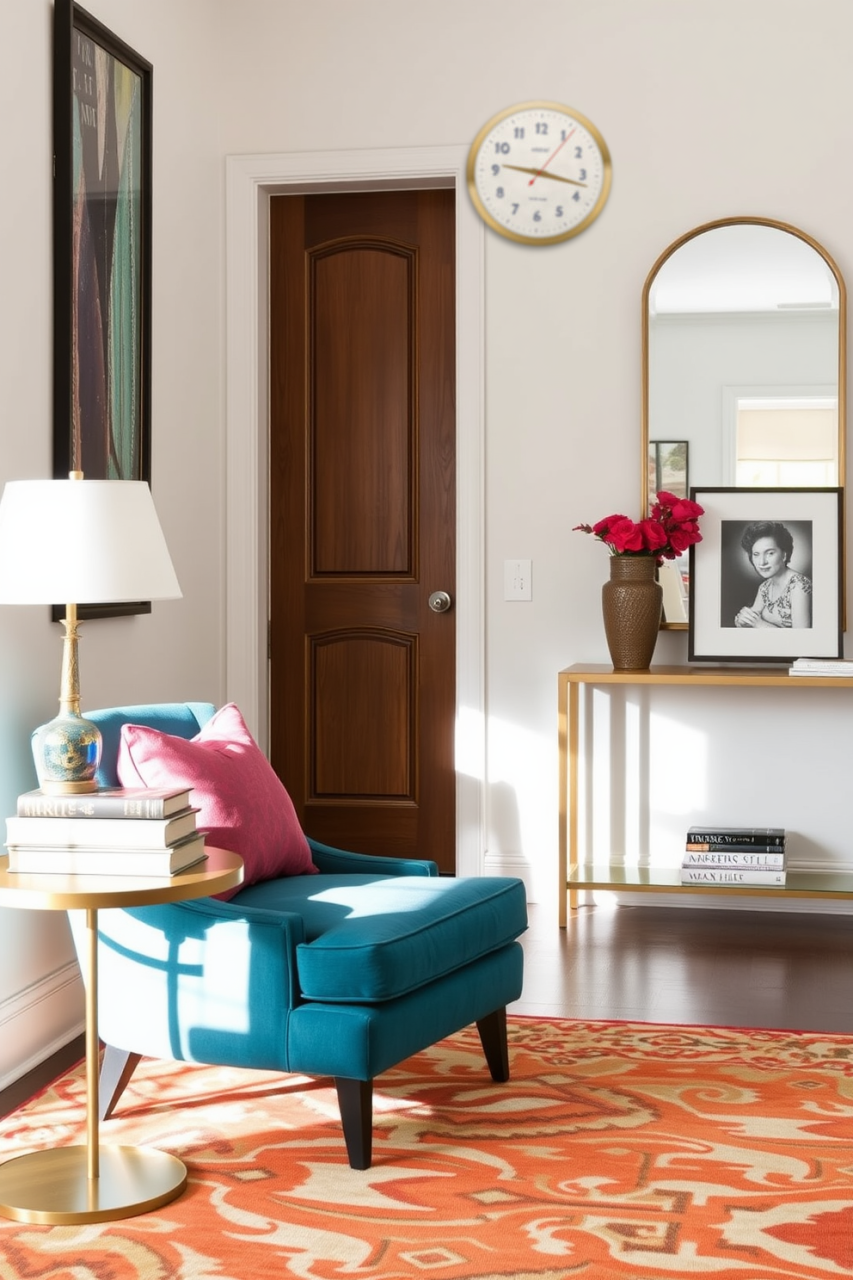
9:17:06
